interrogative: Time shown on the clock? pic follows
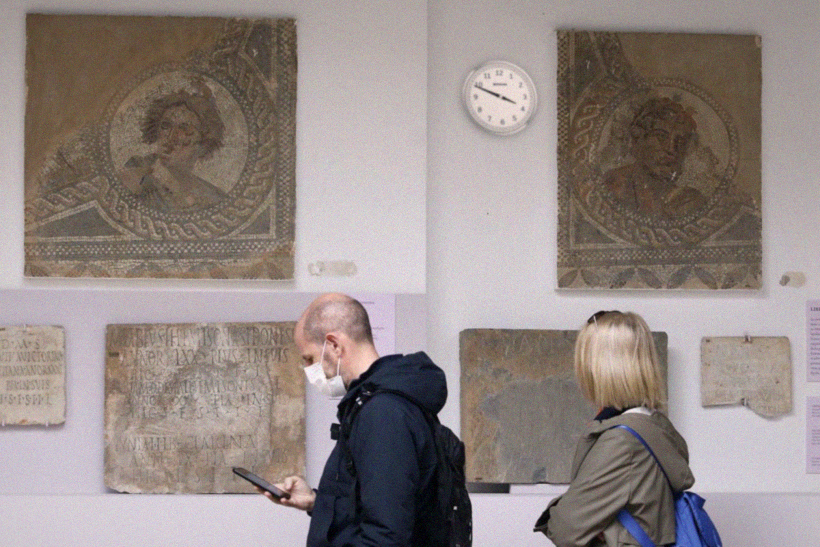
3:49
